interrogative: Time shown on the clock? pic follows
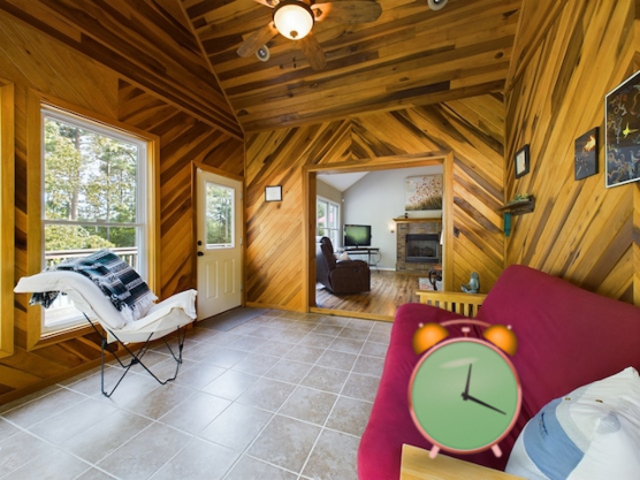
12:19
